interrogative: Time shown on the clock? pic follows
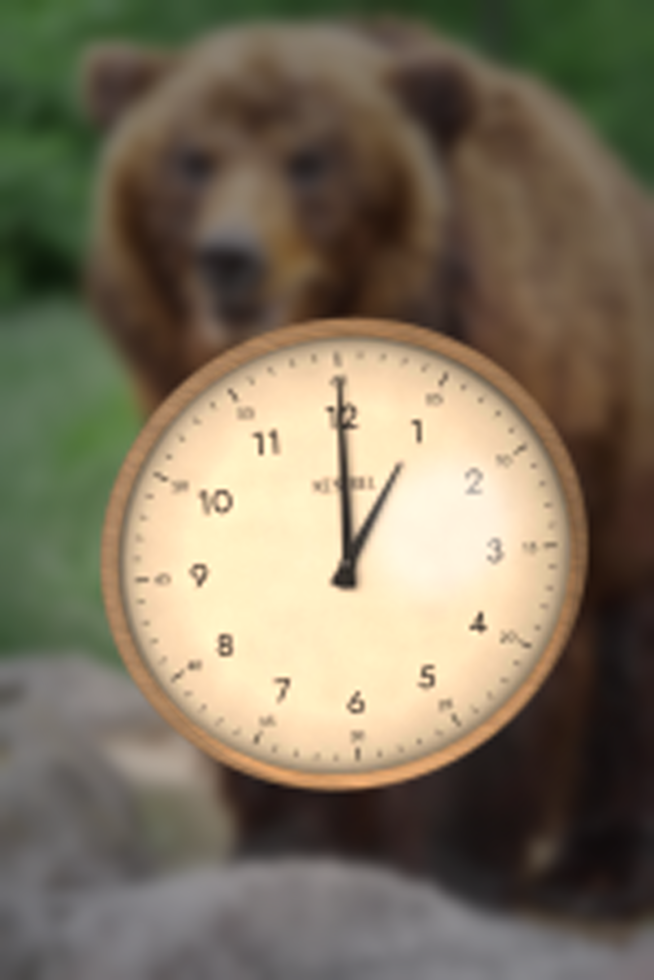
1:00
